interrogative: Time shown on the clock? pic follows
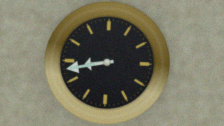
8:43
